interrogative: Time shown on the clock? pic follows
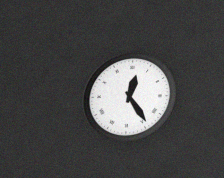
12:24
